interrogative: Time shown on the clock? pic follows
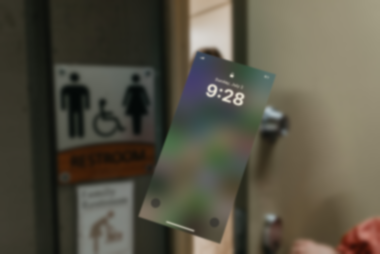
9:28
